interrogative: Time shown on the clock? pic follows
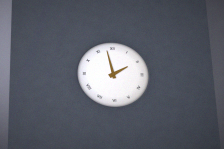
1:58
